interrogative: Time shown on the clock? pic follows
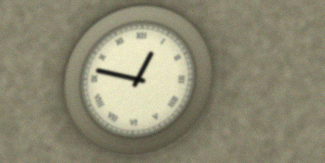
12:47
